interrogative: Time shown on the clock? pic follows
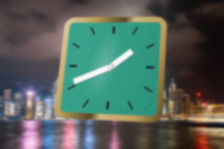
1:41
